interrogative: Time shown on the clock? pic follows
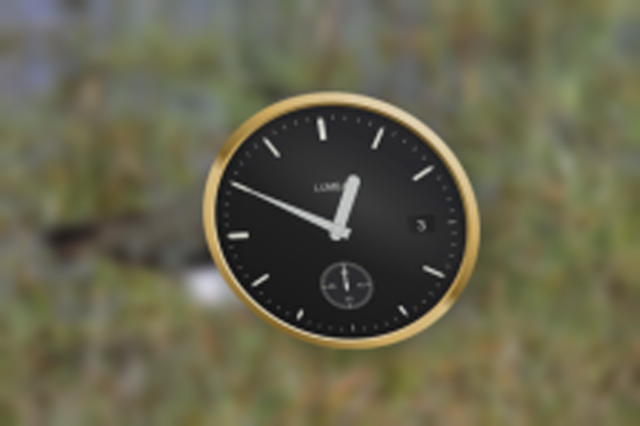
12:50
